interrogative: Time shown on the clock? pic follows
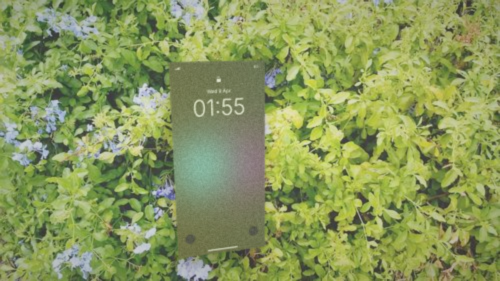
1:55
